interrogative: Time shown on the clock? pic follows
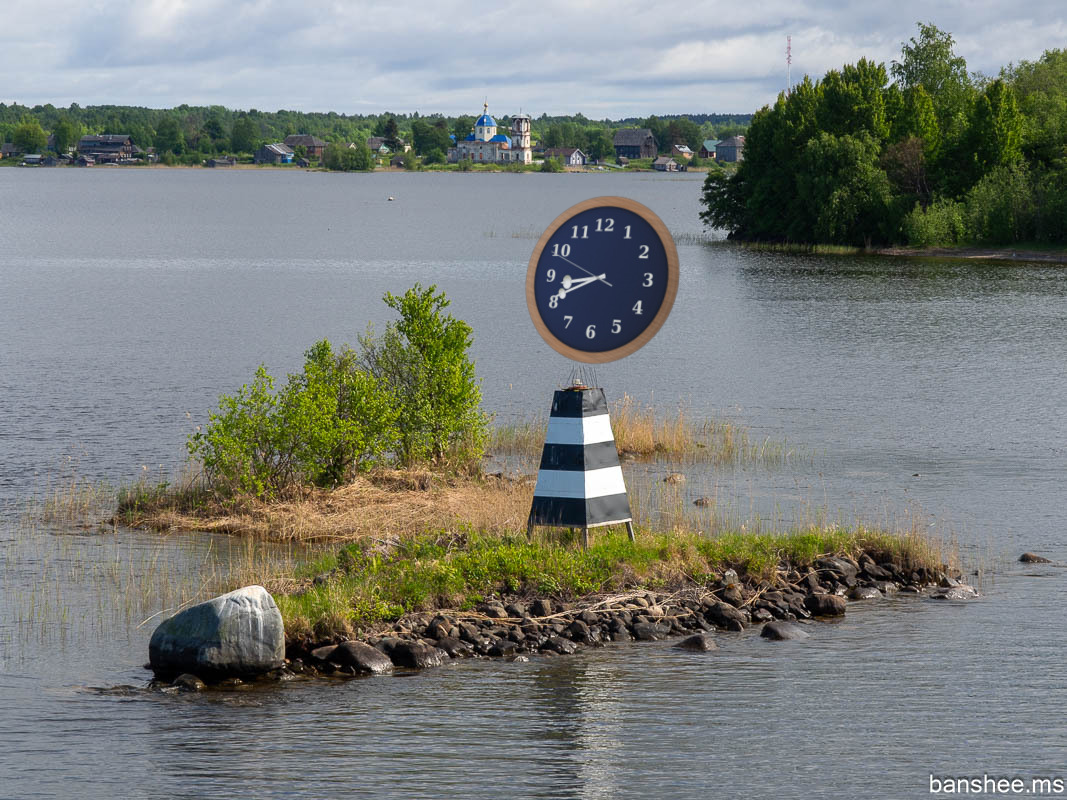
8:40:49
